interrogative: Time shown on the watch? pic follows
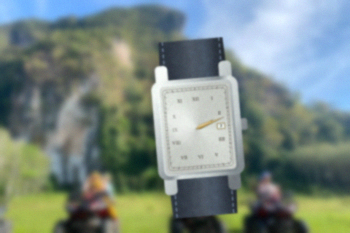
2:12
